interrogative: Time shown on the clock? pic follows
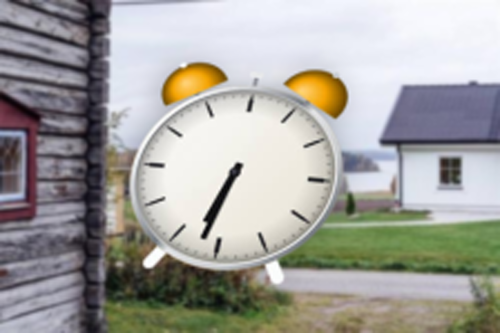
6:32
